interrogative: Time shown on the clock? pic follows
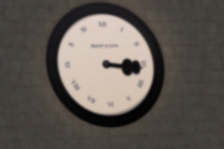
3:16
